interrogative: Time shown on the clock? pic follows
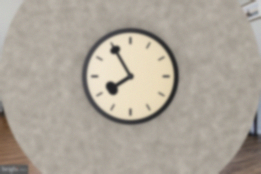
7:55
